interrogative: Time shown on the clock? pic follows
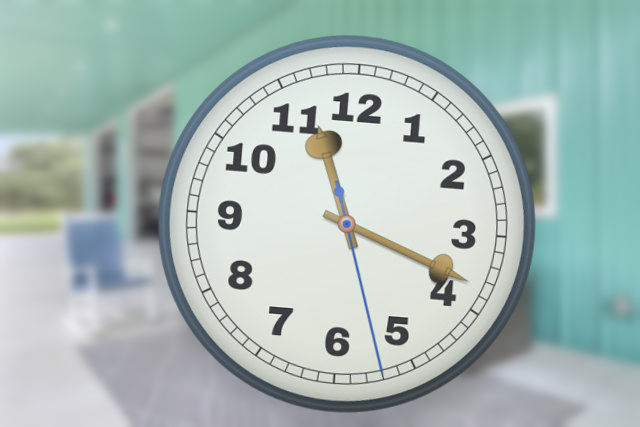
11:18:27
